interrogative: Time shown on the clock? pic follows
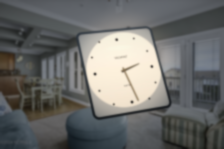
2:28
